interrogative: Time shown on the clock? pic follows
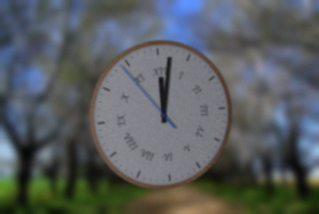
12:01:54
